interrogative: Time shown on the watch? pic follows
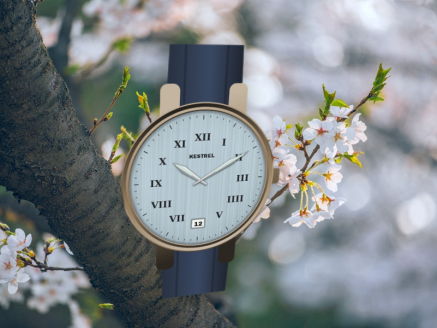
10:10
